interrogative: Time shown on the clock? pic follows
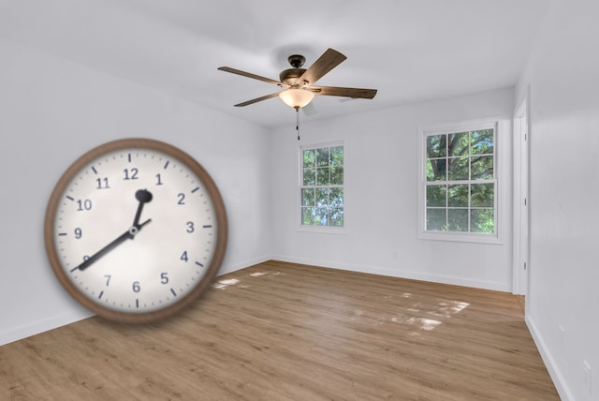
12:39:40
